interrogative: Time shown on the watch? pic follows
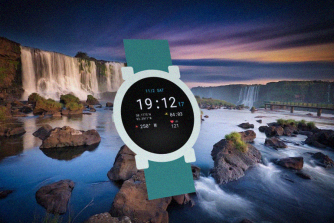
19:12
